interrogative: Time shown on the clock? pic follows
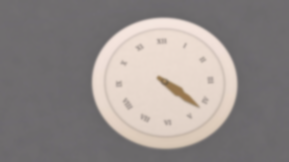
4:22
